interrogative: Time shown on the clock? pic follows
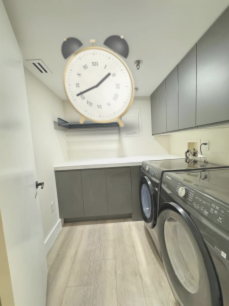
1:41
